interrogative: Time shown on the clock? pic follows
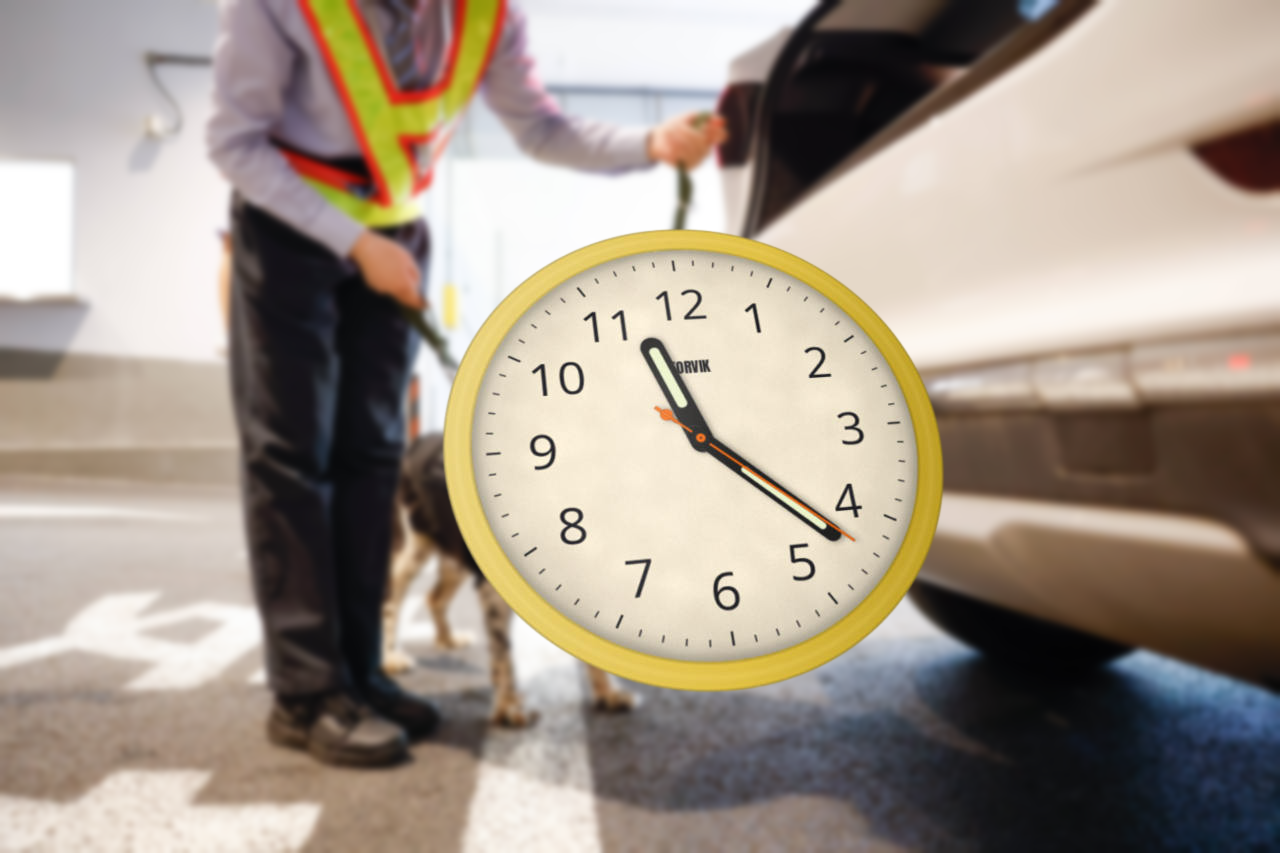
11:22:22
